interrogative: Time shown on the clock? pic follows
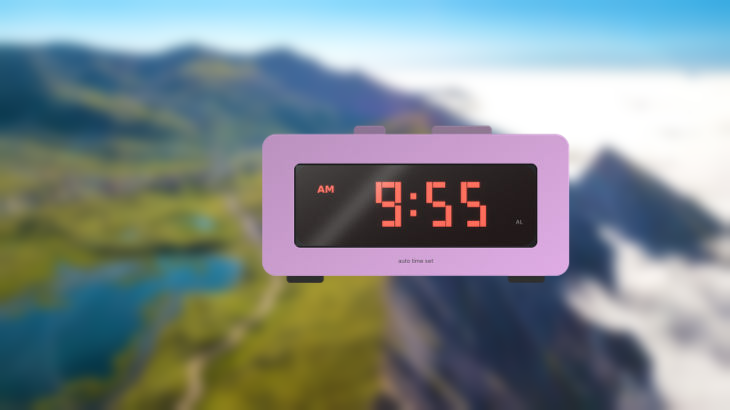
9:55
